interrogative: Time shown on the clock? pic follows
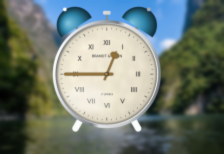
12:45
